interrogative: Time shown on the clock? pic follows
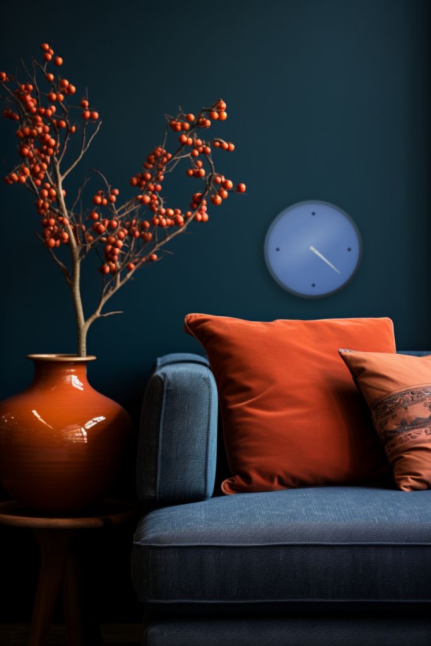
4:22
